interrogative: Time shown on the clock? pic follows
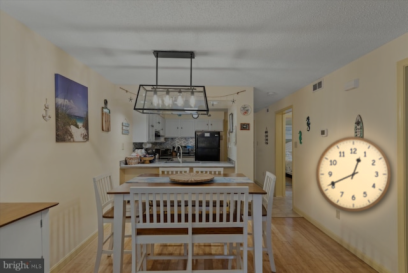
12:41
